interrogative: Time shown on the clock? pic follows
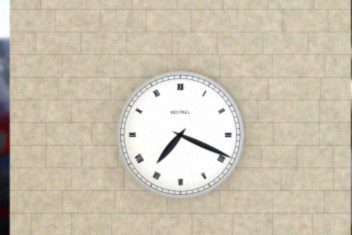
7:19
